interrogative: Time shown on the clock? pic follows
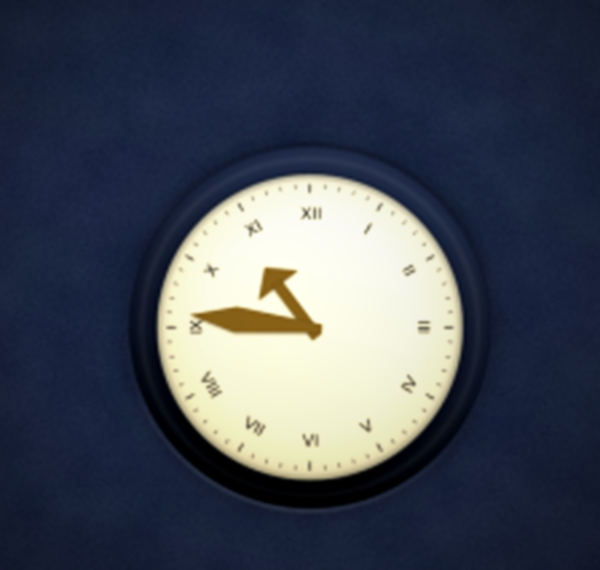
10:46
